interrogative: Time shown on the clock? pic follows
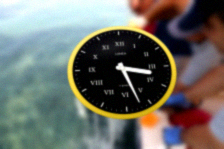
3:27
